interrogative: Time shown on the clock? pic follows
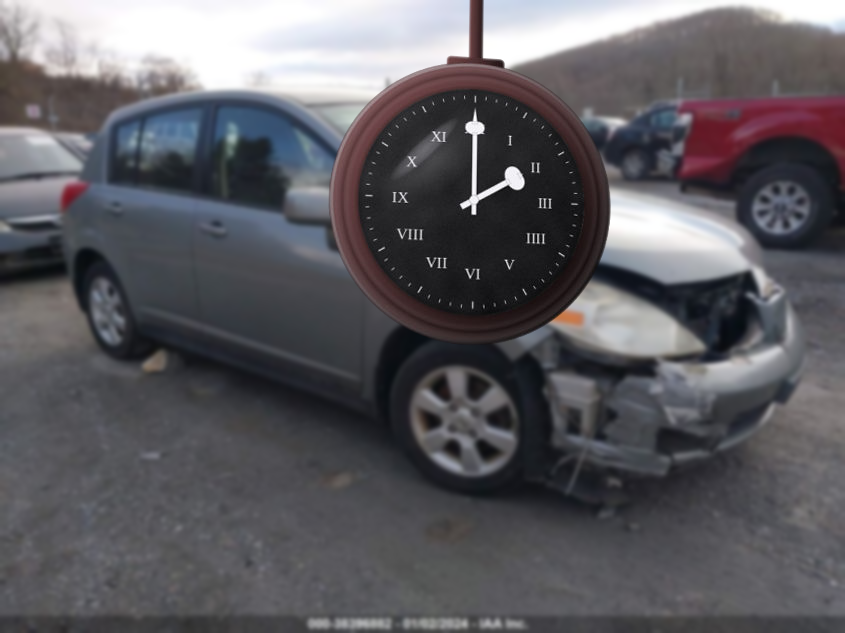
2:00
